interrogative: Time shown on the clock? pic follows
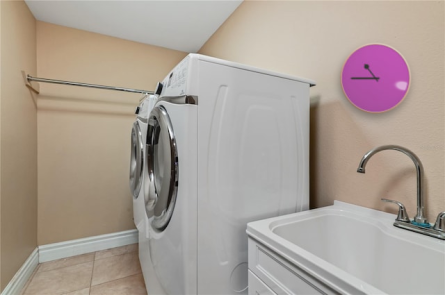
10:45
